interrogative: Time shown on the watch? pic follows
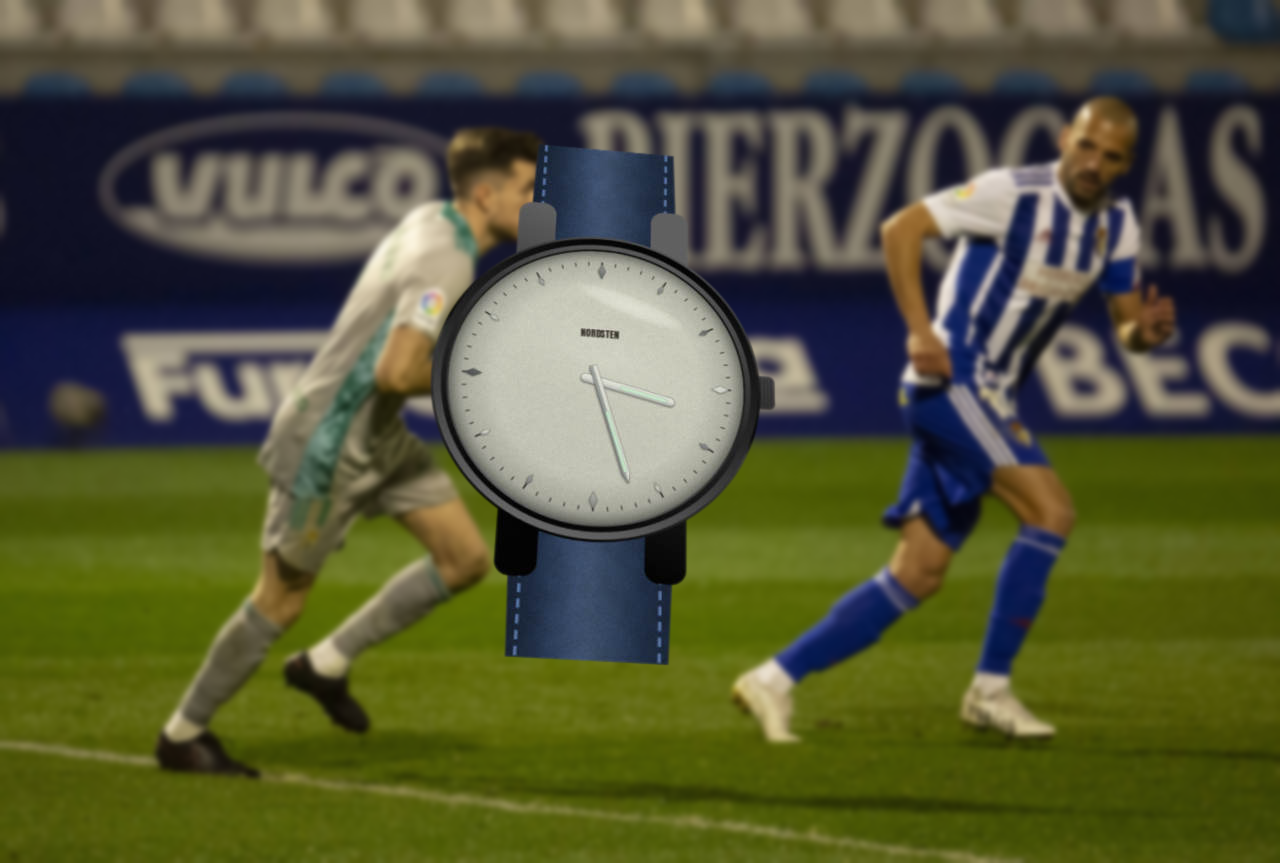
3:27
